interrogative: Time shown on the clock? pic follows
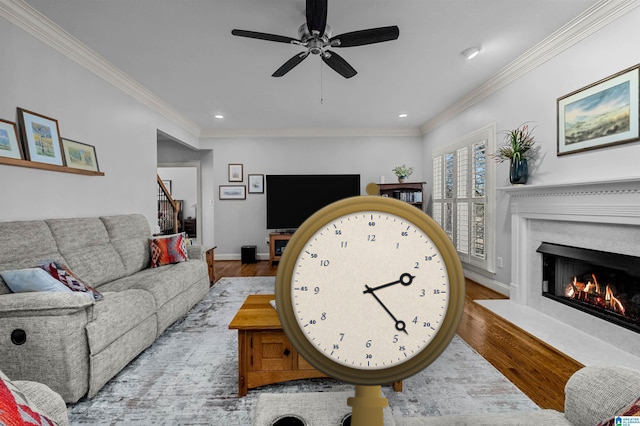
2:23
